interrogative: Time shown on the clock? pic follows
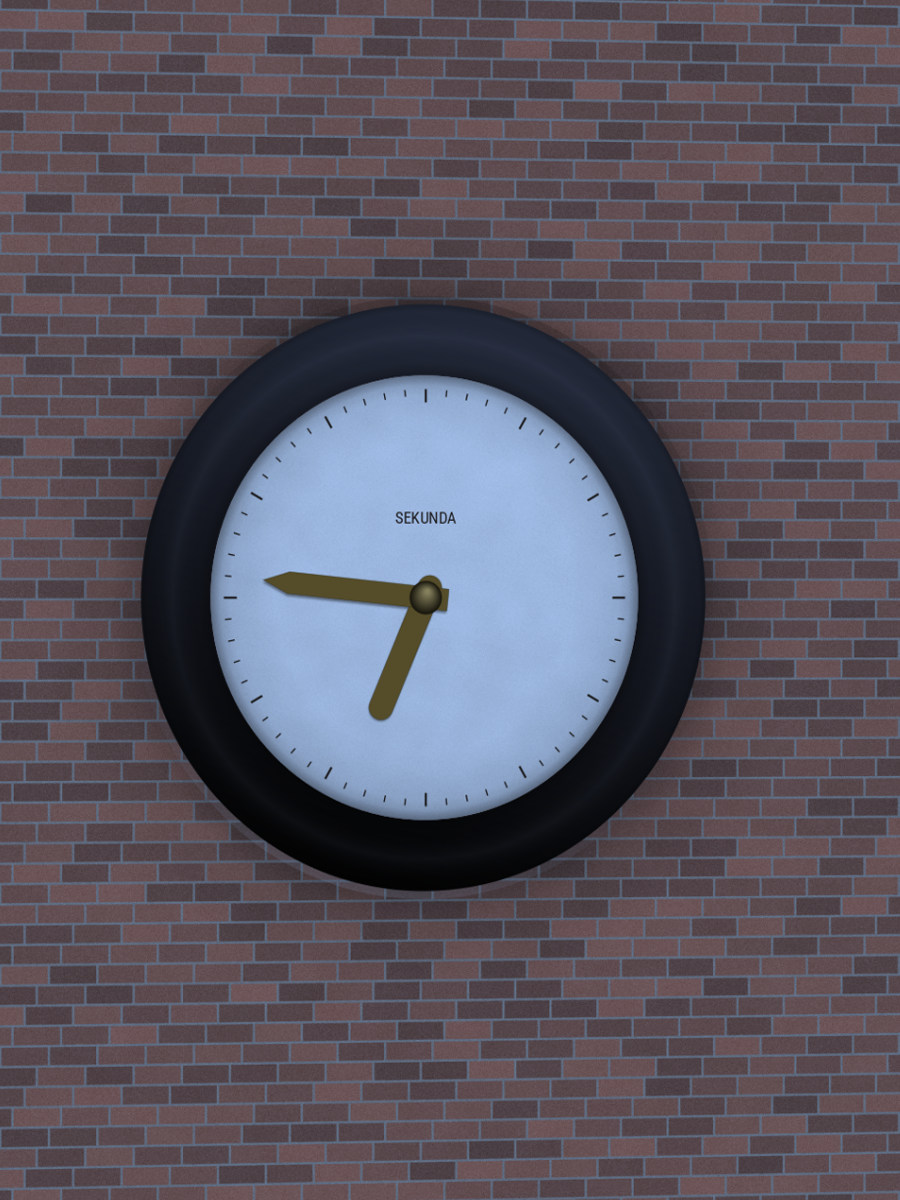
6:46
